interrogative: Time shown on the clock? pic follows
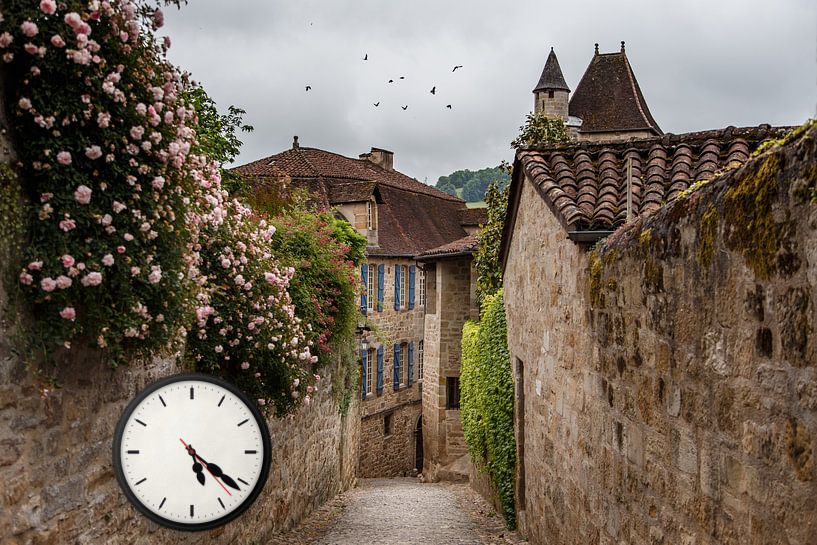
5:21:23
